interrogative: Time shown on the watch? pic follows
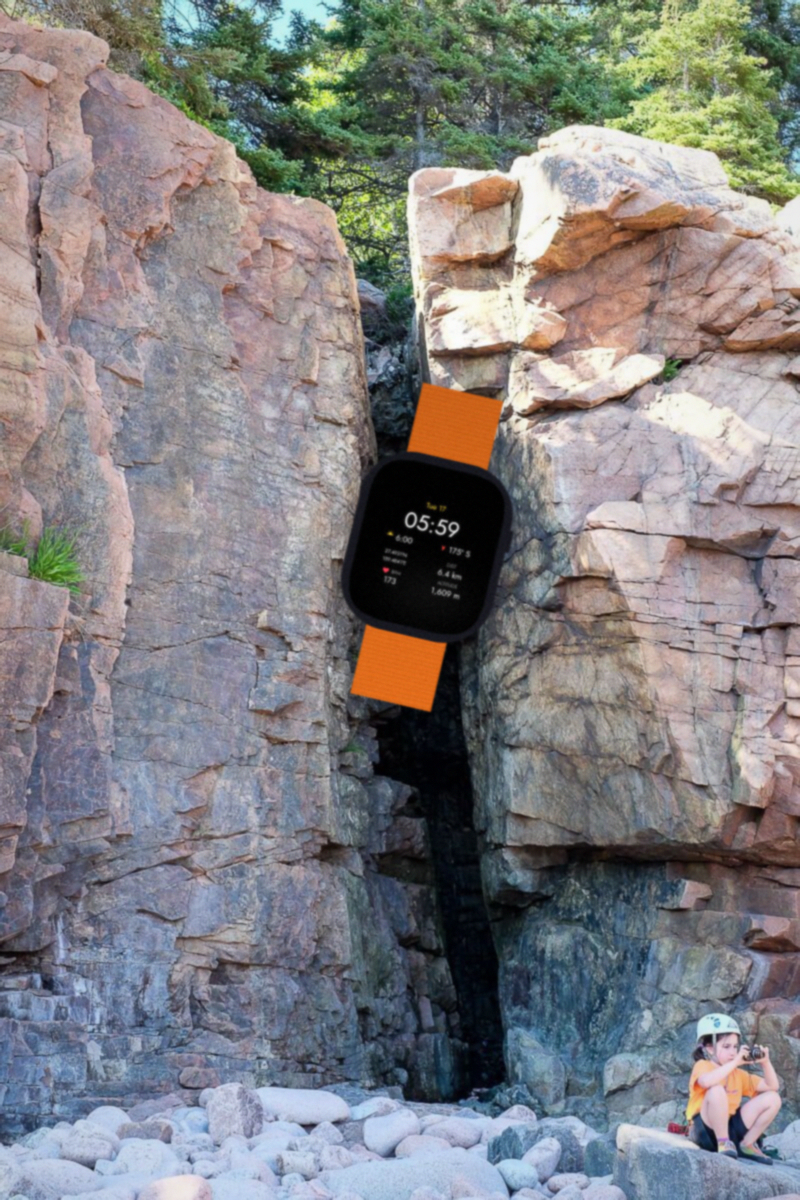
5:59
